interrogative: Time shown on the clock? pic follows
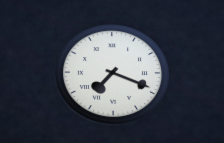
7:19
